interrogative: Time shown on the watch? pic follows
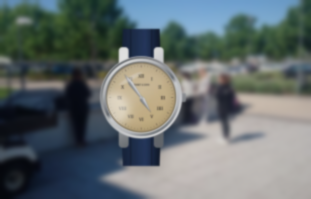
4:54
